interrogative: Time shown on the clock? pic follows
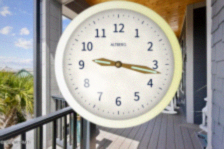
9:17
